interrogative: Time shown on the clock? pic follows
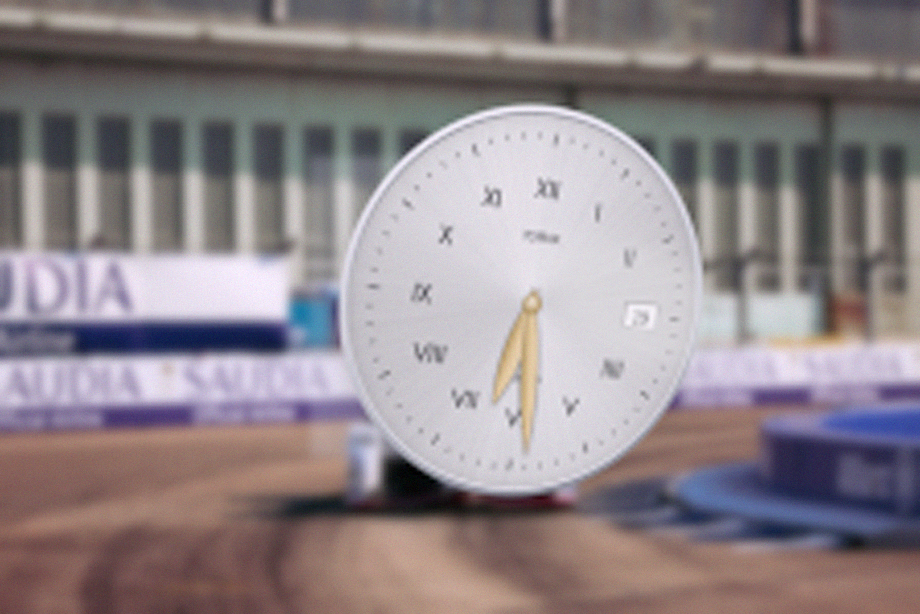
6:29
